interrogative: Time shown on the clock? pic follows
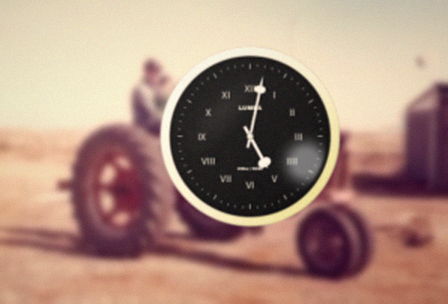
5:02
